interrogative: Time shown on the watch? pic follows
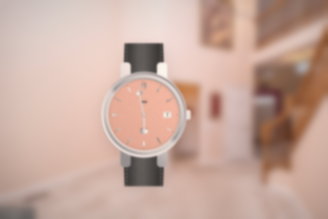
5:58
